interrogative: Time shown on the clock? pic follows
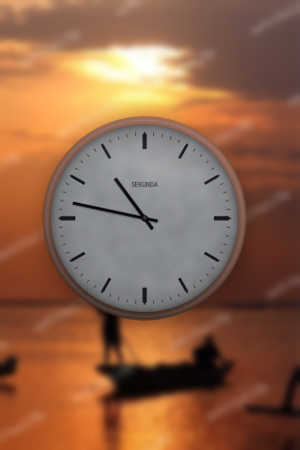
10:47
